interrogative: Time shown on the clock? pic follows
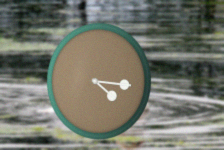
4:16
